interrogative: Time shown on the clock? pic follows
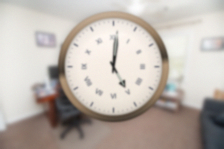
5:01
